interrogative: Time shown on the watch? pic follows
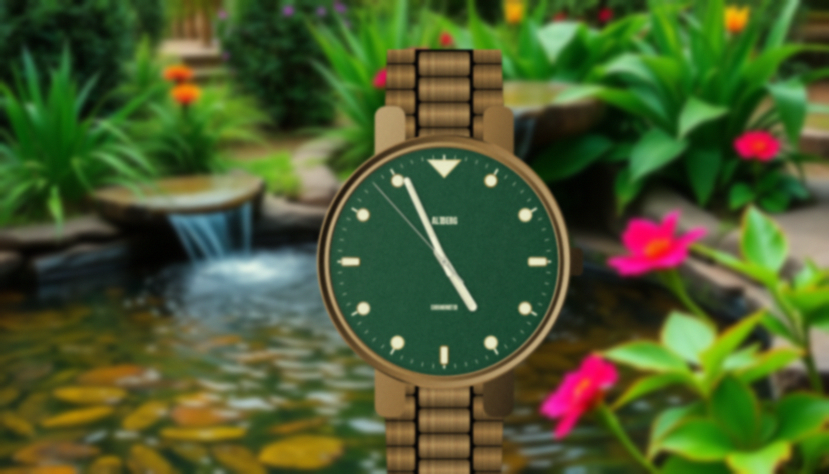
4:55:53
